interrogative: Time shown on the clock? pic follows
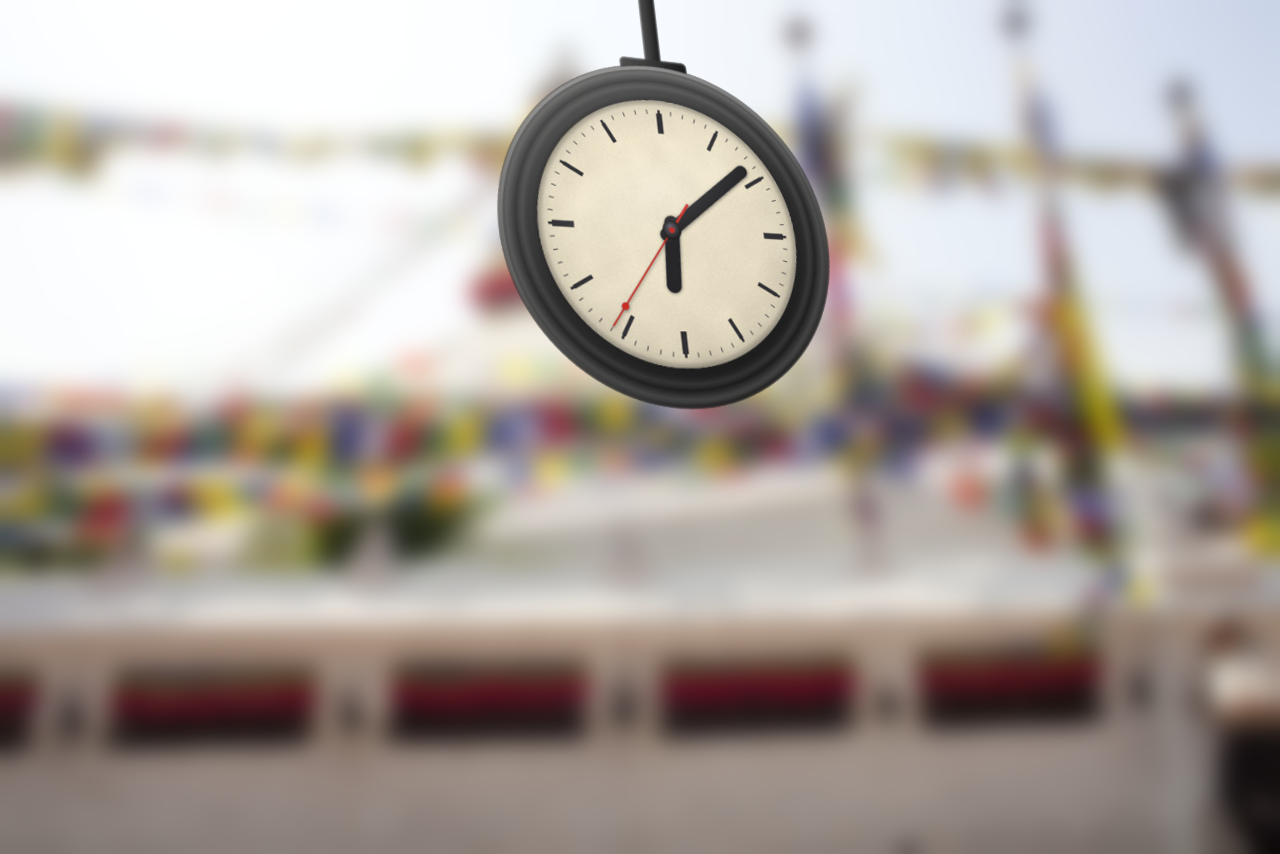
6:08:36
